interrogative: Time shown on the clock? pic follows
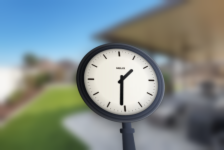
1:31
